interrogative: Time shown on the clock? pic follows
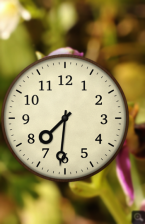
7:31
